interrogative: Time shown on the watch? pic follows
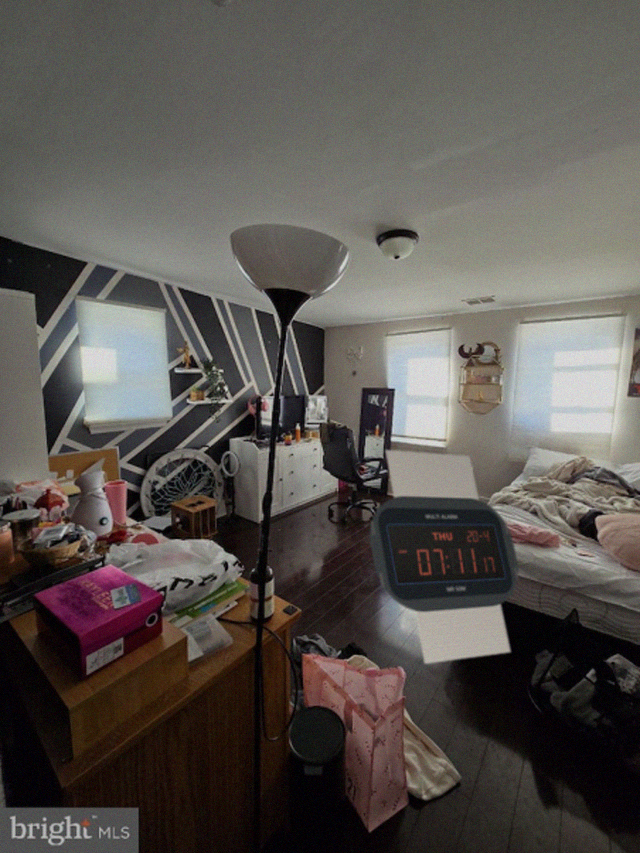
7:11:17
